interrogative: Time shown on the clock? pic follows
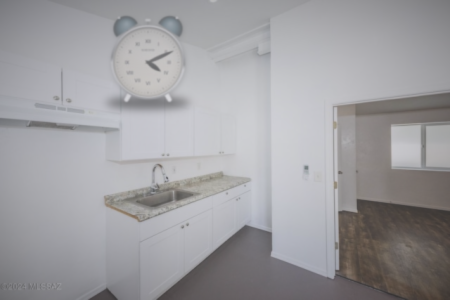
4:11
